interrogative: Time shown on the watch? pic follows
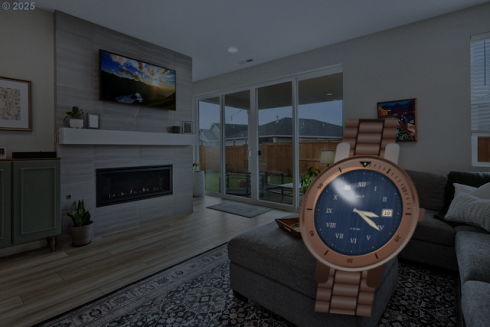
3:21
